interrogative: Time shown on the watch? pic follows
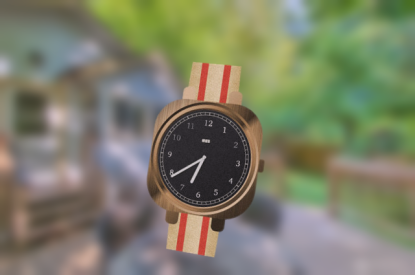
6:39
